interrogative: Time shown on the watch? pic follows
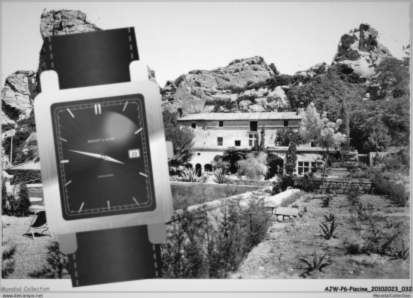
3:48
